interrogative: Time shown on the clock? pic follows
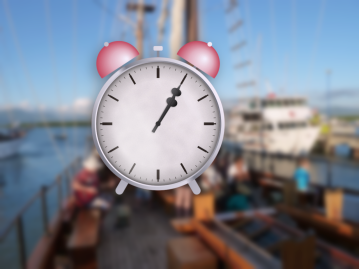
1:05
